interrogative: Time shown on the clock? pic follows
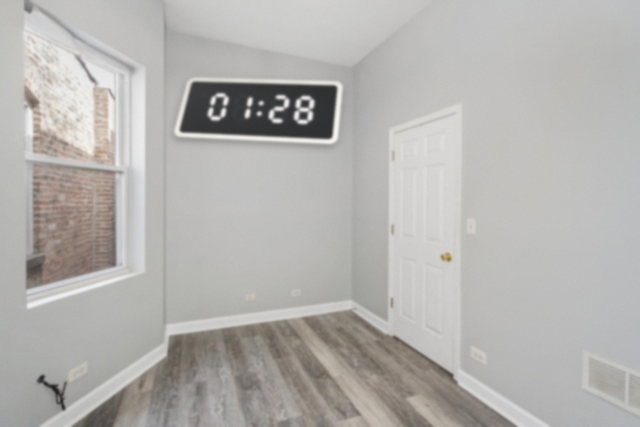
1:28
